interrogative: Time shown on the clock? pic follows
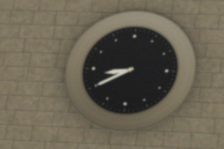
8:40
